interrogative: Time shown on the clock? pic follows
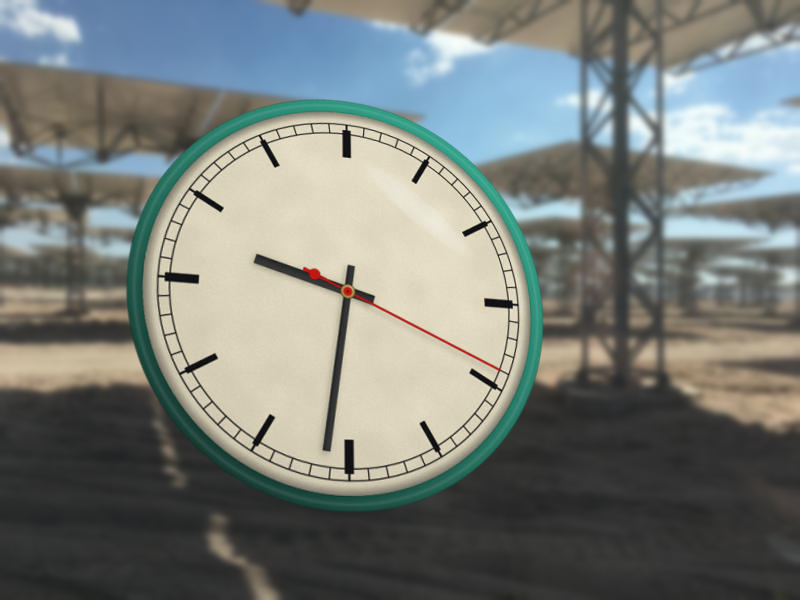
9:31:19
